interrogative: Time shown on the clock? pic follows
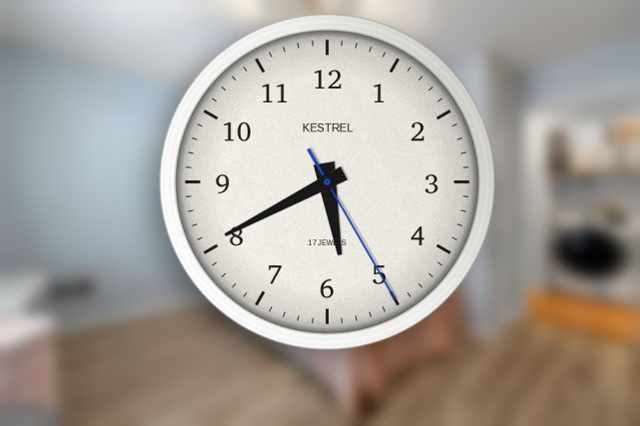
5:40:25
